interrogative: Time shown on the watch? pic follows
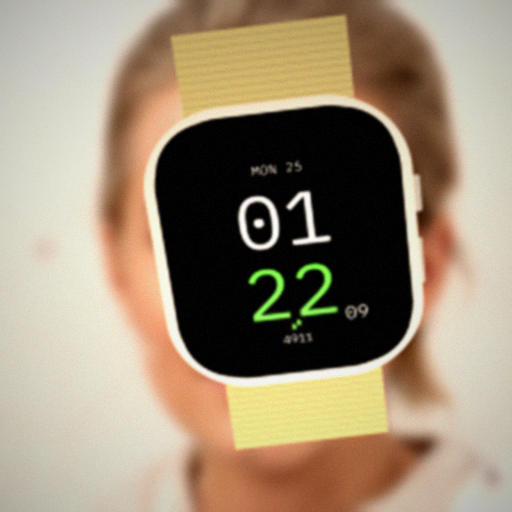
1:22:09
